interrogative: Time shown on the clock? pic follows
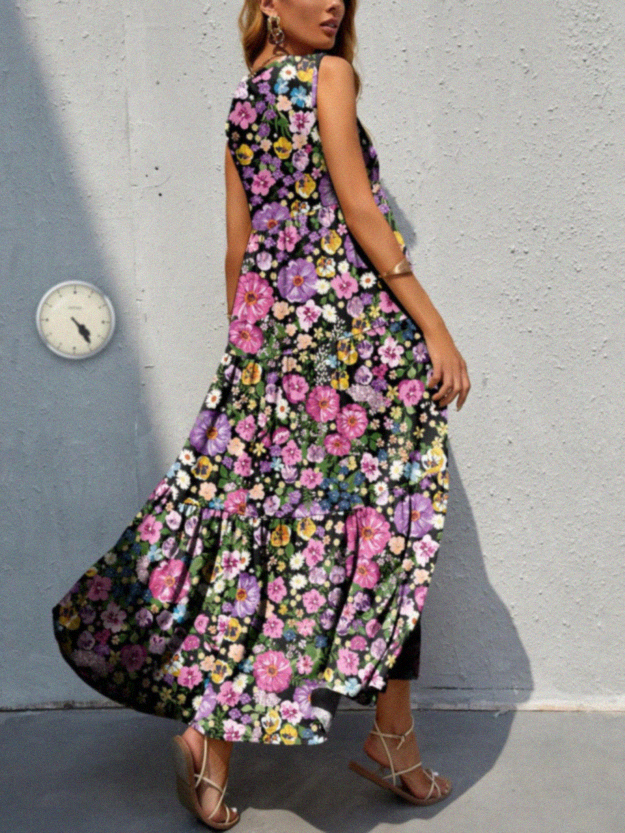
4:24
